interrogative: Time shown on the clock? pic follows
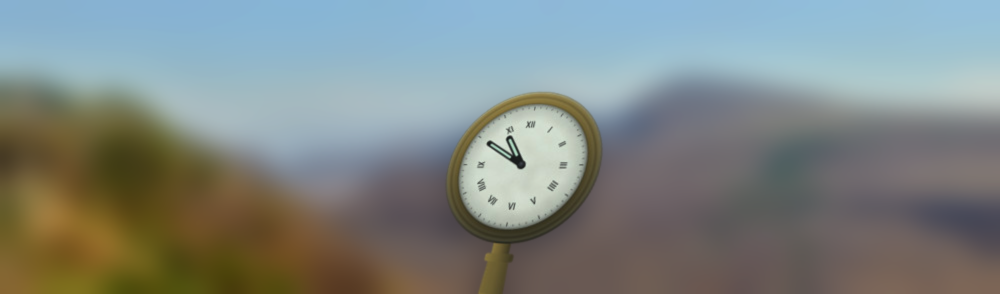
10:50
